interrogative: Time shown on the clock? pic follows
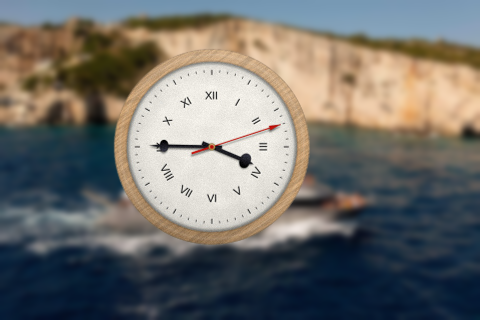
3:45:12
